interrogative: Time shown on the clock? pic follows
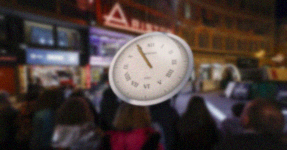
10:55
